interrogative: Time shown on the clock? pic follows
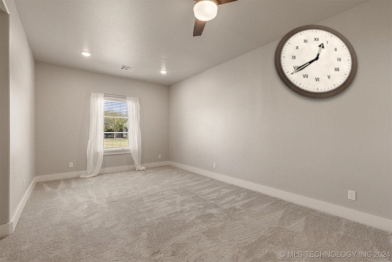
12:39
